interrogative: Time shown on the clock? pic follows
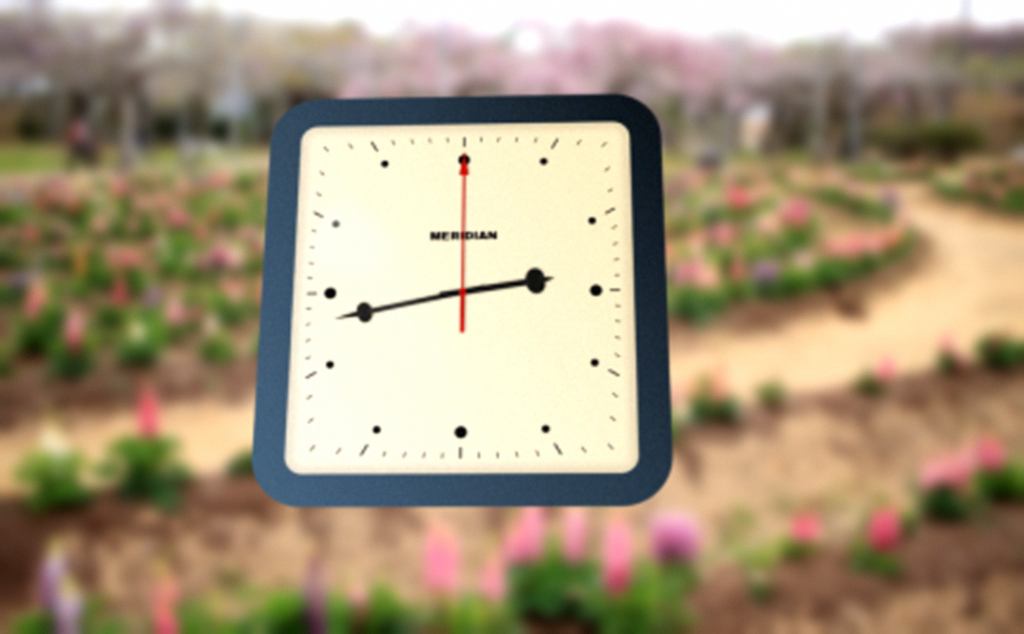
2:43:00
